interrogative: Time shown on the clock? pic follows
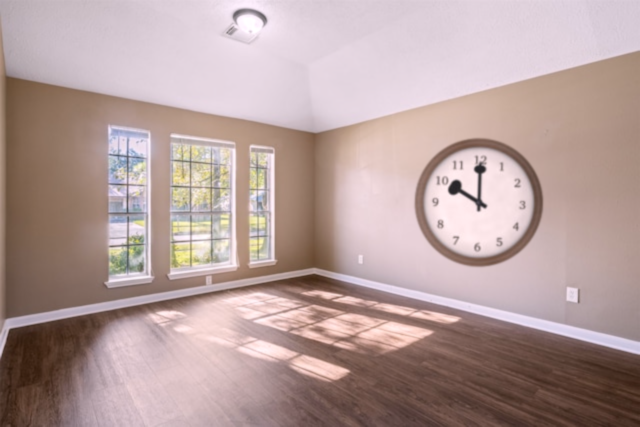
10:00
